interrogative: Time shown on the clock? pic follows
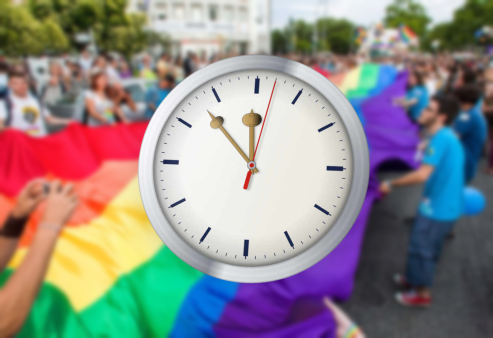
11:53:02
